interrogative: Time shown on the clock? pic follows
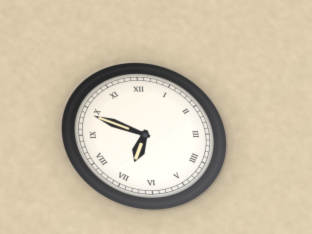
6:49
